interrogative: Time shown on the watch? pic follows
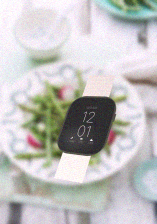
12:01
